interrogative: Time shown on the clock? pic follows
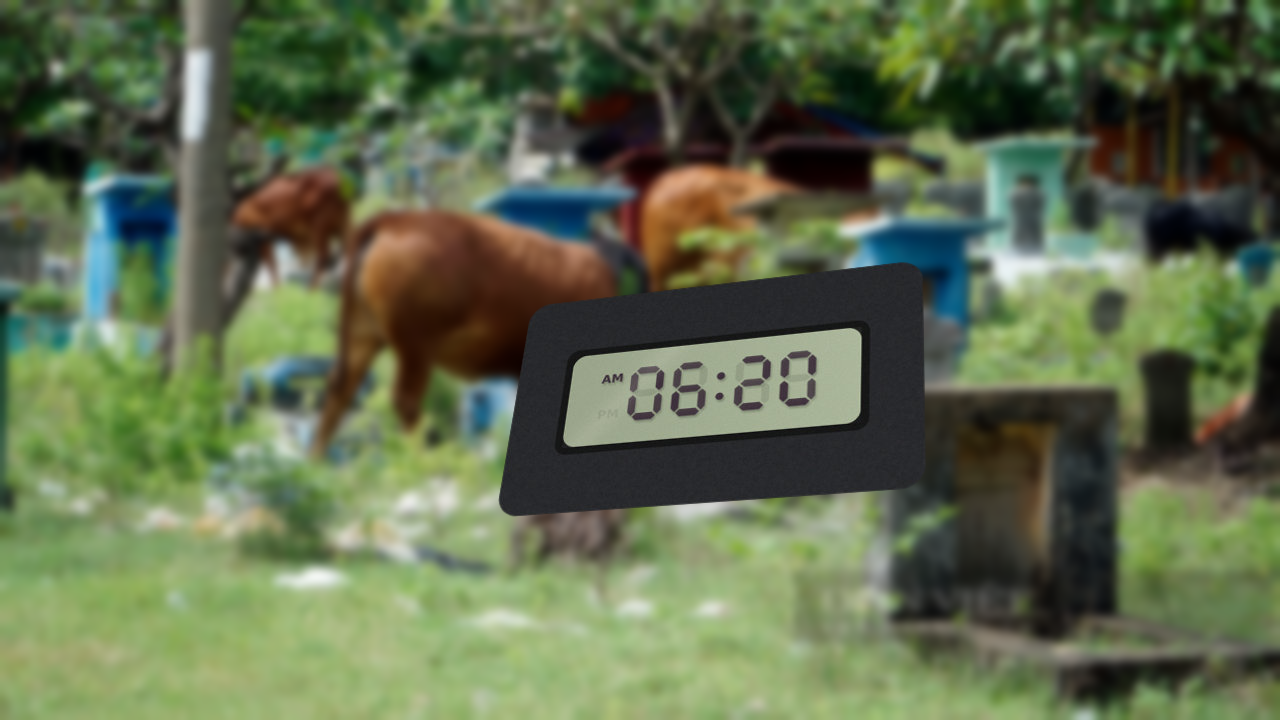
6:20
